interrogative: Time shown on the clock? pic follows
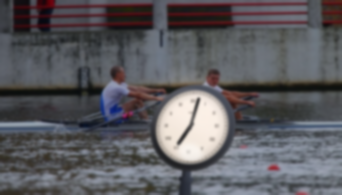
7:02
